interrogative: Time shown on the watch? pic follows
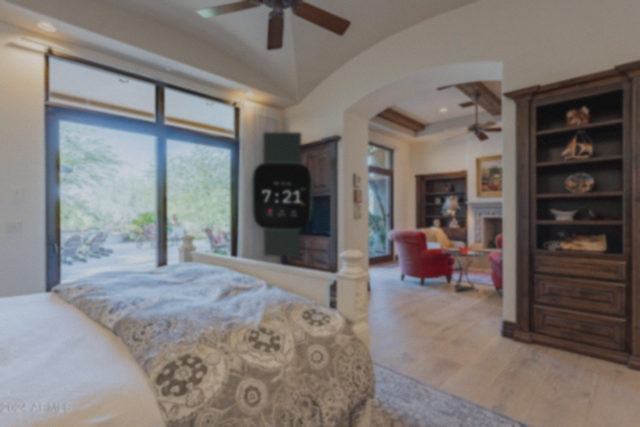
7:21
